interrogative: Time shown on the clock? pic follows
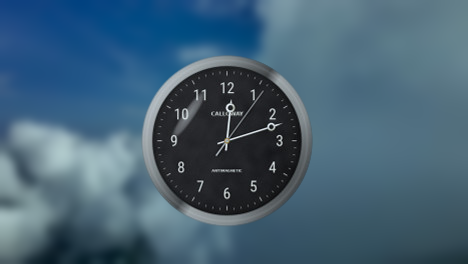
12:12:06
